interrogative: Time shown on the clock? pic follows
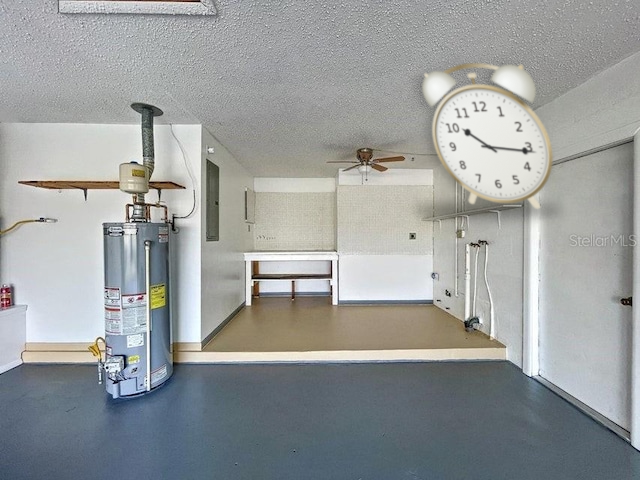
10:16
